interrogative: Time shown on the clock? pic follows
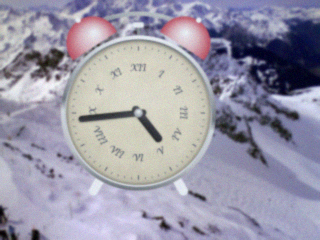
4:44
